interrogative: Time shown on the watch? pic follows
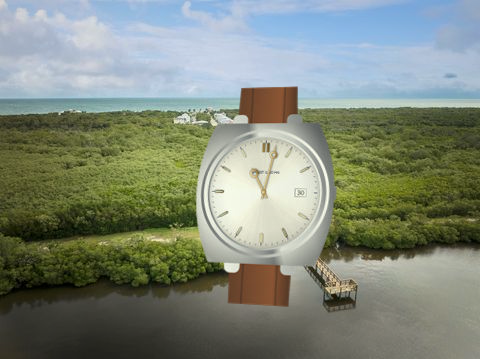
11:02
